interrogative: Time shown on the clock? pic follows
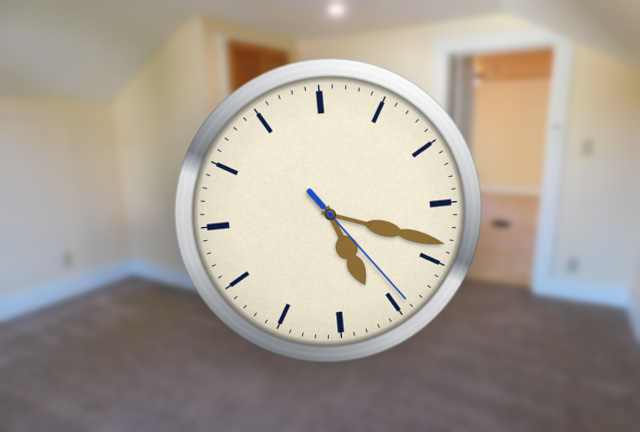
5:18:24
